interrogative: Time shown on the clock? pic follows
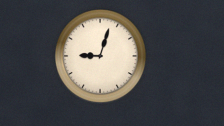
9:03
